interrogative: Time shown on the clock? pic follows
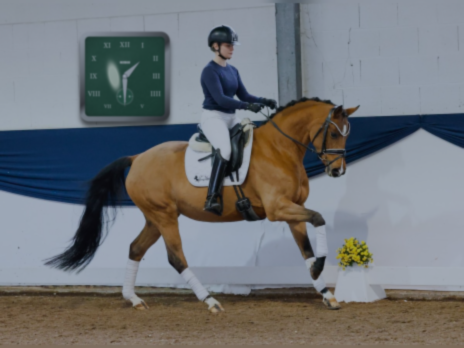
1:30
